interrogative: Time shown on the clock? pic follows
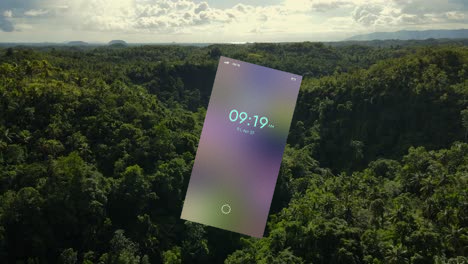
9:19
